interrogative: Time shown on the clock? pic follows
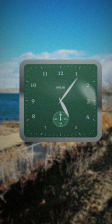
5:06
